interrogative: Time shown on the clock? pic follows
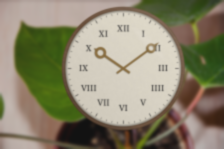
10:09
